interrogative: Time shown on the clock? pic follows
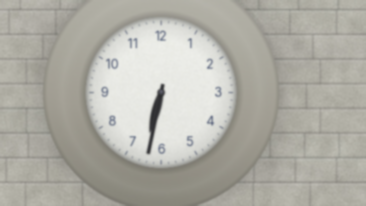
6:32
